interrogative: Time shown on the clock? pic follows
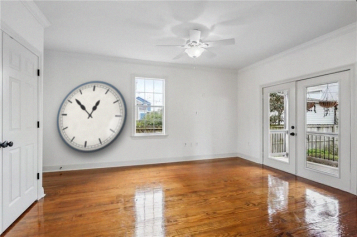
12:52
